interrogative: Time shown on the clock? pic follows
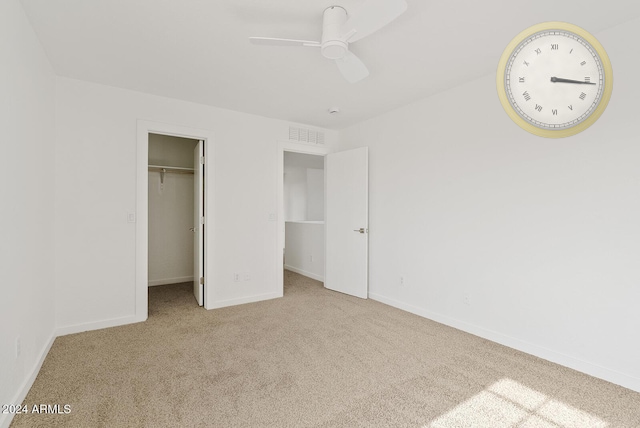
3:16
